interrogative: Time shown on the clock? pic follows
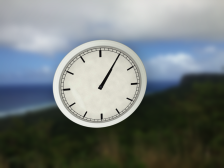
1:05
